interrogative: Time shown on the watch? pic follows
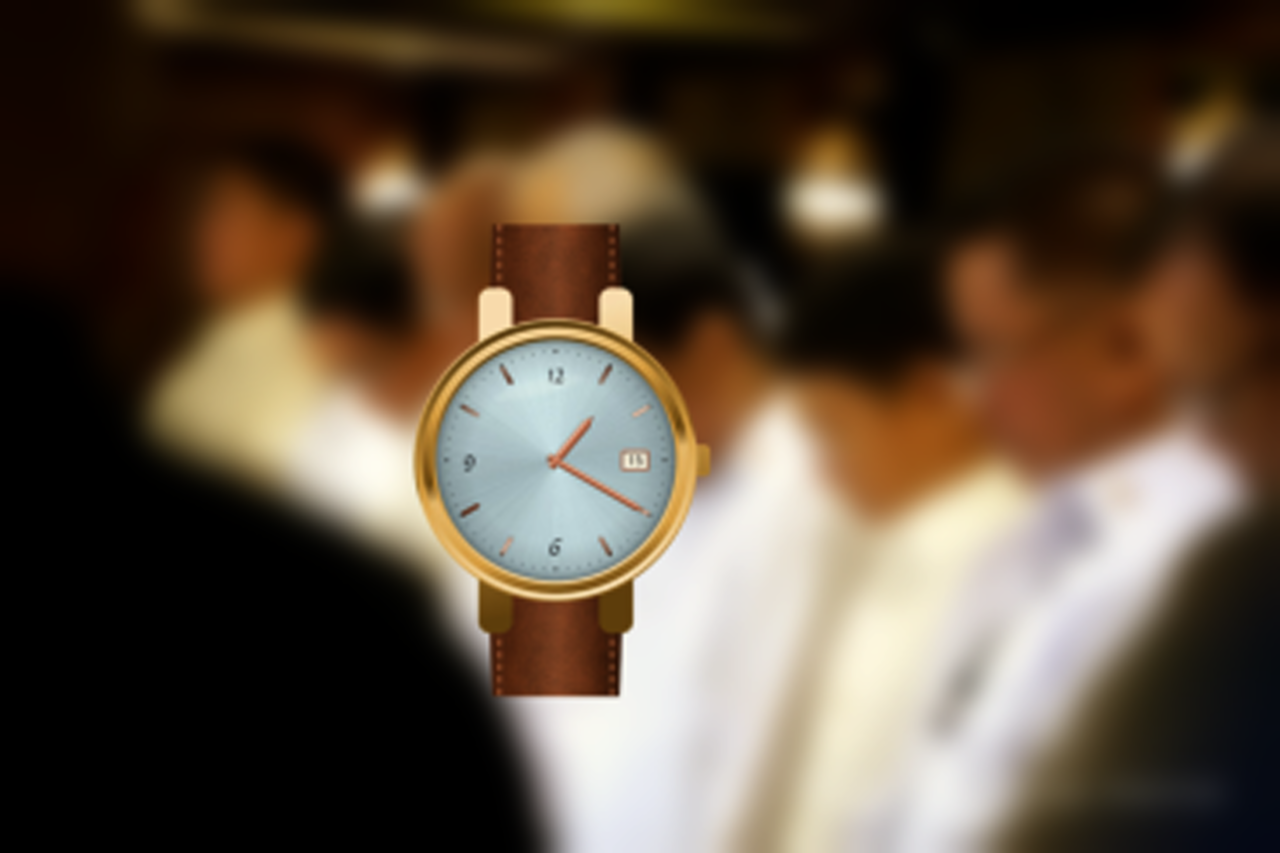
1:20
